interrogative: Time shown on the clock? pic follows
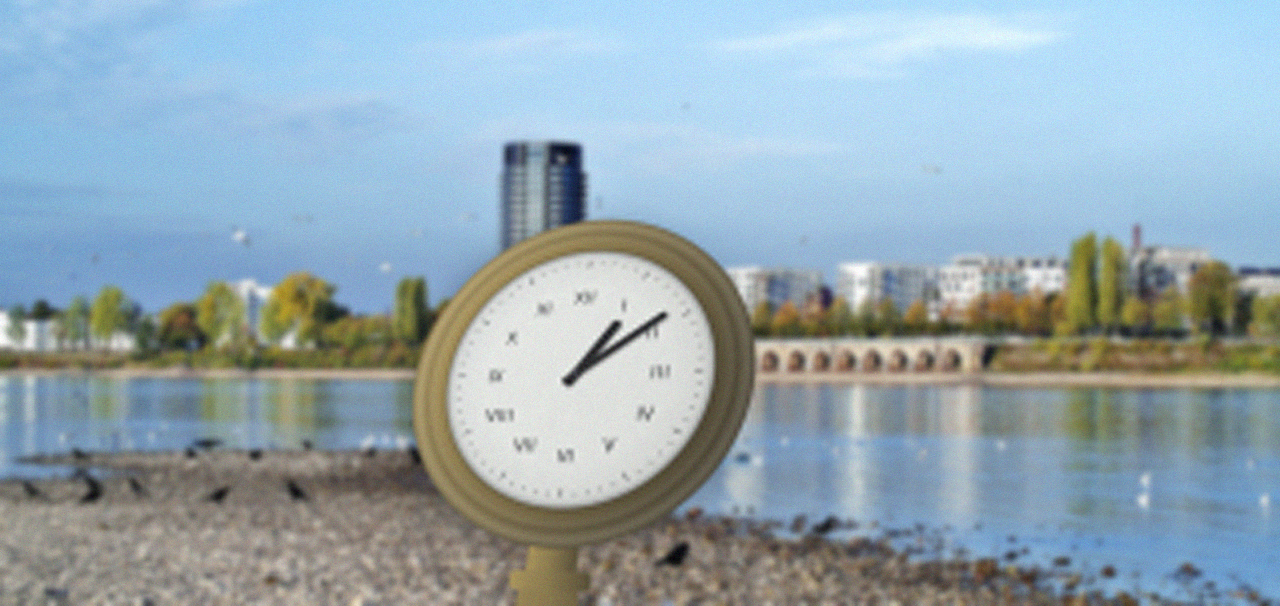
1:09
